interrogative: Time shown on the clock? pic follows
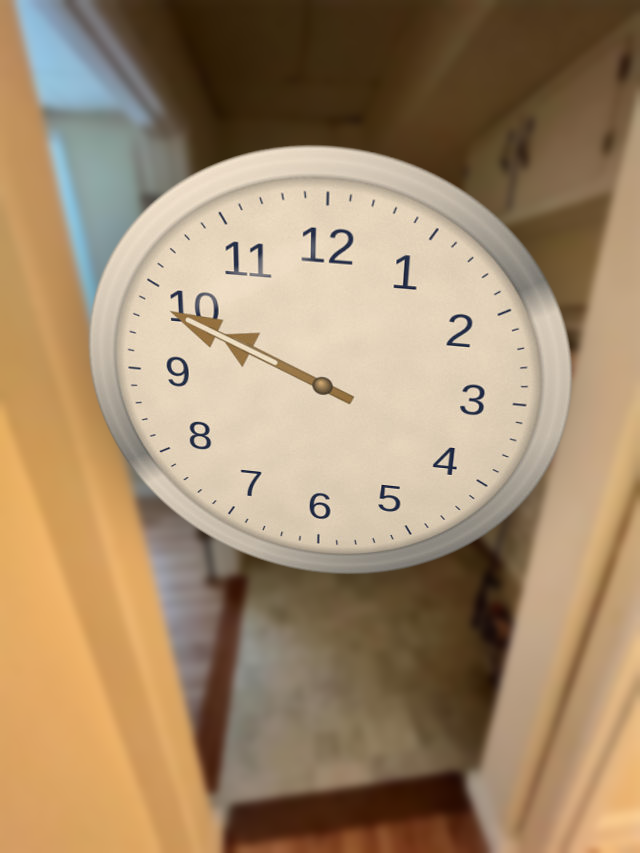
9:49
